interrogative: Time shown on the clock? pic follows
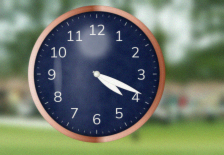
4:19
